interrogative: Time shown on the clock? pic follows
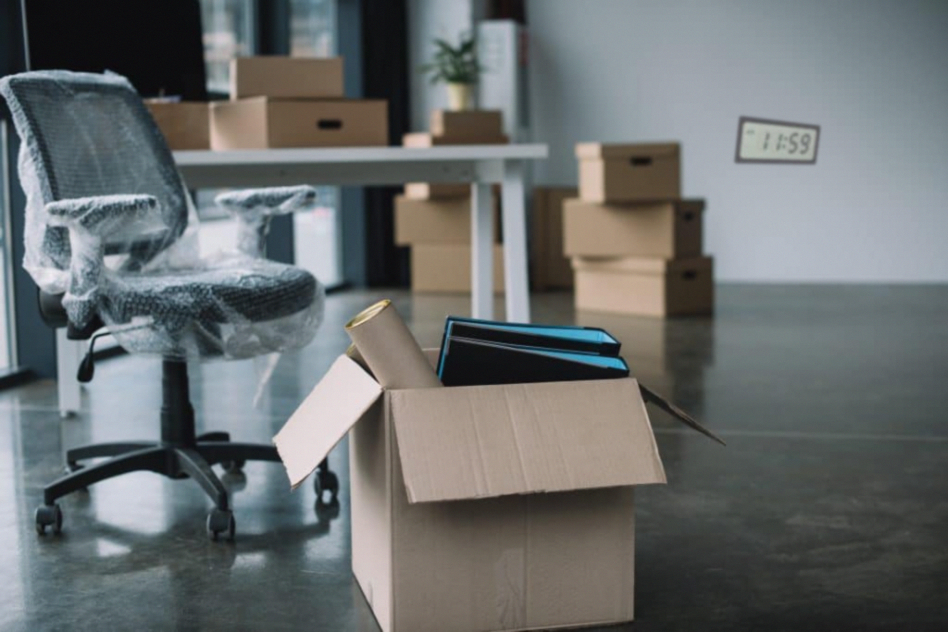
11:59
